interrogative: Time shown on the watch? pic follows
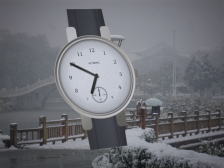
6:50
